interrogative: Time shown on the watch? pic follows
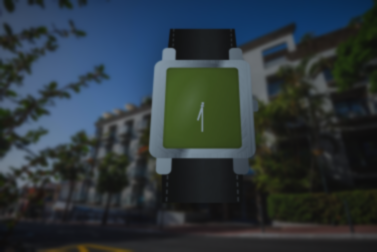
6:30
